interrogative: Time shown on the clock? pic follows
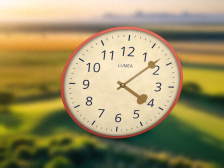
4:08
